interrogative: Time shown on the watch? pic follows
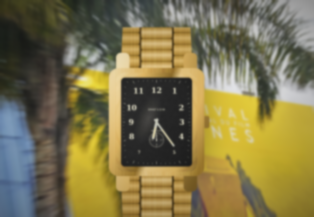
6:24
